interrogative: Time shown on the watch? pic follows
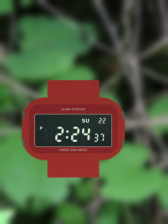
2:24:37
